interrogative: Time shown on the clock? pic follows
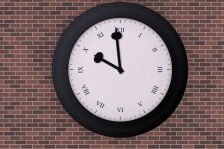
9:59
